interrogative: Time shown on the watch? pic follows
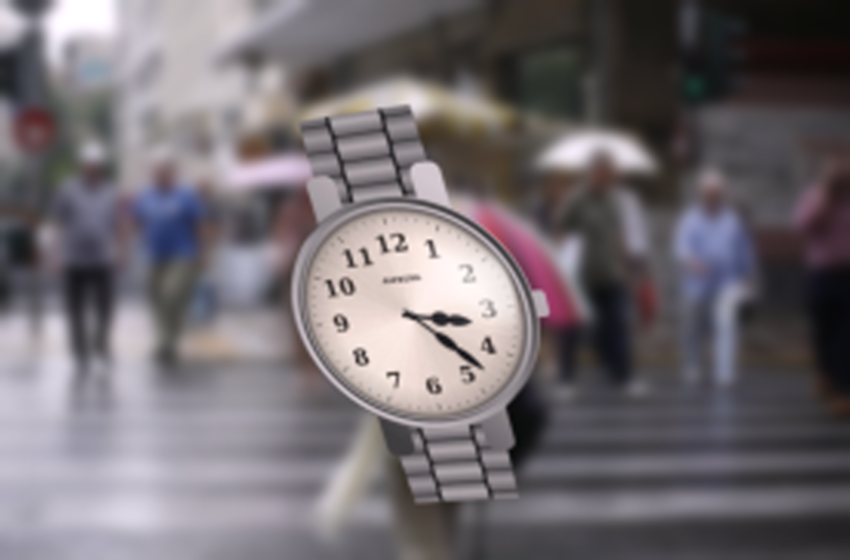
3:23
